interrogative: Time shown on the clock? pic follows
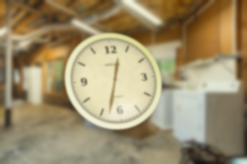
12:33
